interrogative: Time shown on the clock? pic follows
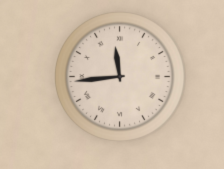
11:44
